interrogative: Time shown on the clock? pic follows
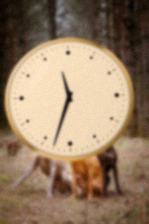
11:33
